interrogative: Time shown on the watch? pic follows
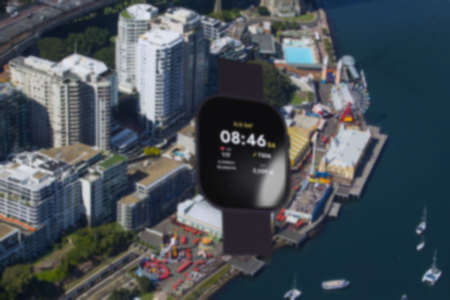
8:46
